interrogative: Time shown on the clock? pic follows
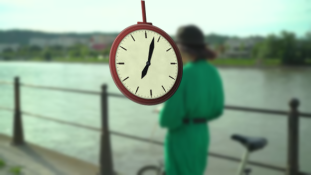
7:03
